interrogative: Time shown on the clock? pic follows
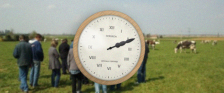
2:11
